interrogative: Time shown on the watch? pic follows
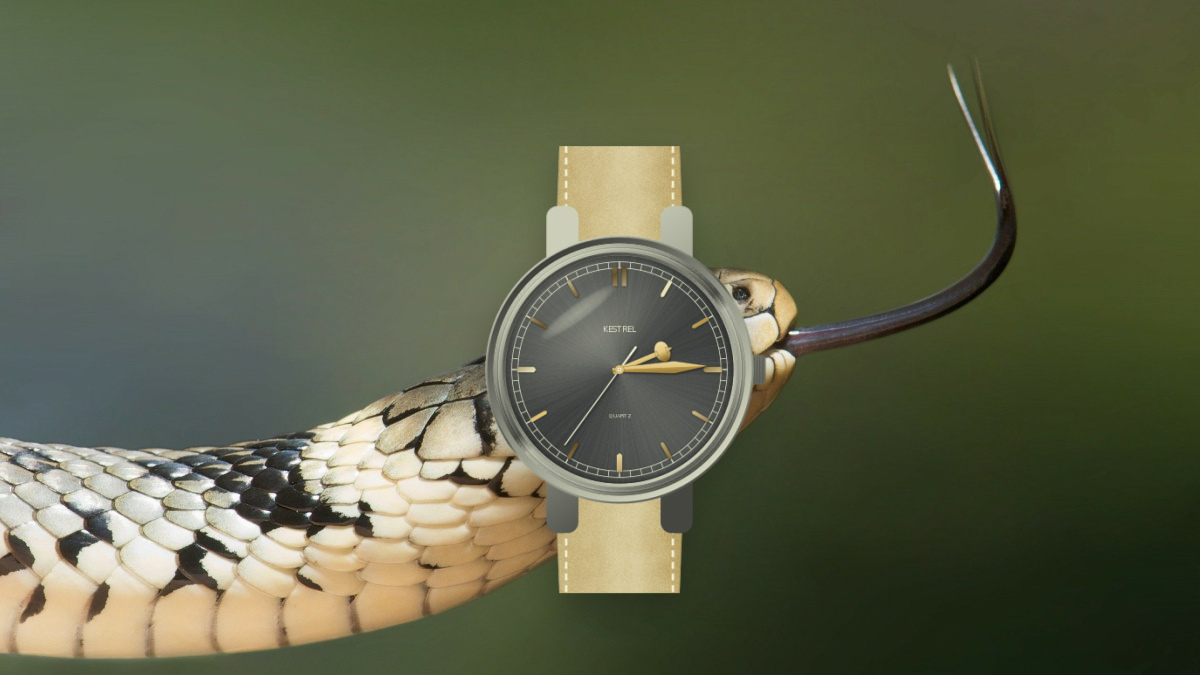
2:14:36
